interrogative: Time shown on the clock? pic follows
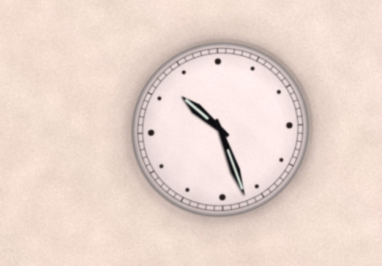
10:27
